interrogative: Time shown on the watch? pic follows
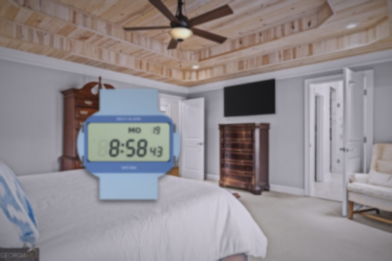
8:58:43
